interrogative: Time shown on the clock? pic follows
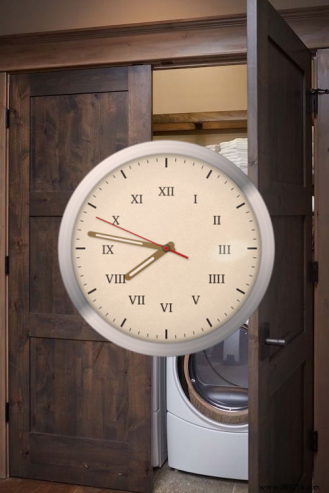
7:46:49
